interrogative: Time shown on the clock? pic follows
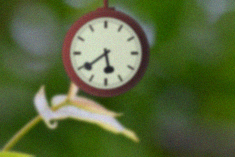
5:39
